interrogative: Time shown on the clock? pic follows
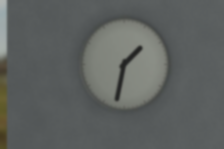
1:32
